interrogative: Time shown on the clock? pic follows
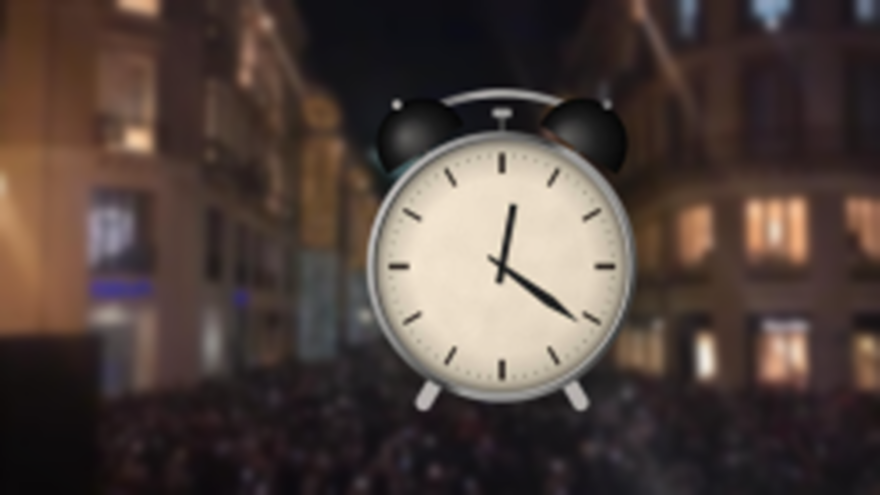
12:21
